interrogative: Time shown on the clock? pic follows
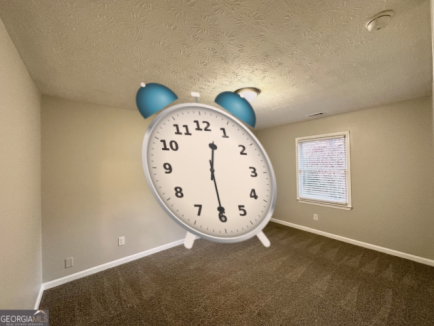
12:30
